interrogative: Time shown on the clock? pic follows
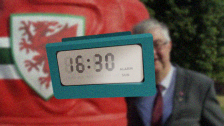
16:30
